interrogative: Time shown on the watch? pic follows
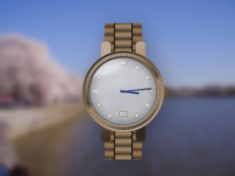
3:14
